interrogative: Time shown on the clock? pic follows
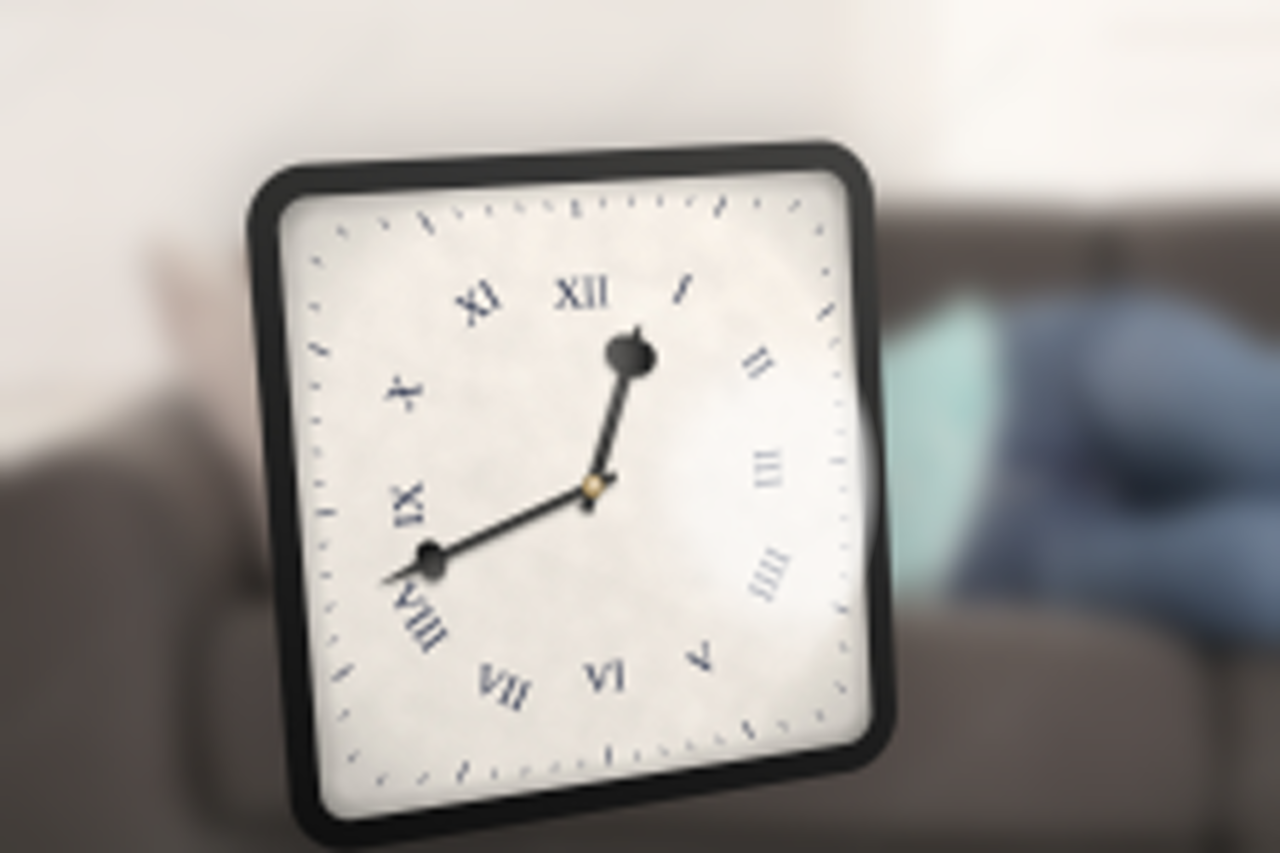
12:42
